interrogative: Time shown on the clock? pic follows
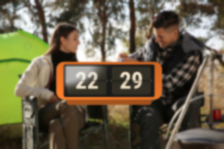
22:29
